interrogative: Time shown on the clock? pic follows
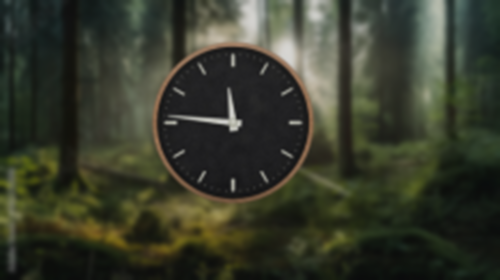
11:46
